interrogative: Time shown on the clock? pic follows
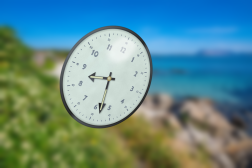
8:28
